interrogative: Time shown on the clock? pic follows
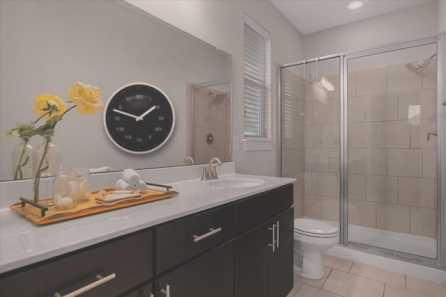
1:48
